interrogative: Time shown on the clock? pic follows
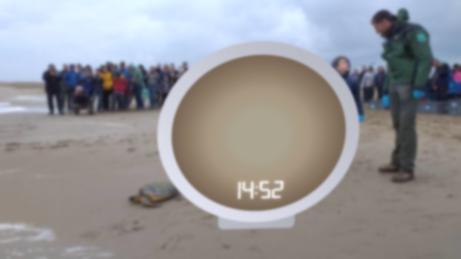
14:52
